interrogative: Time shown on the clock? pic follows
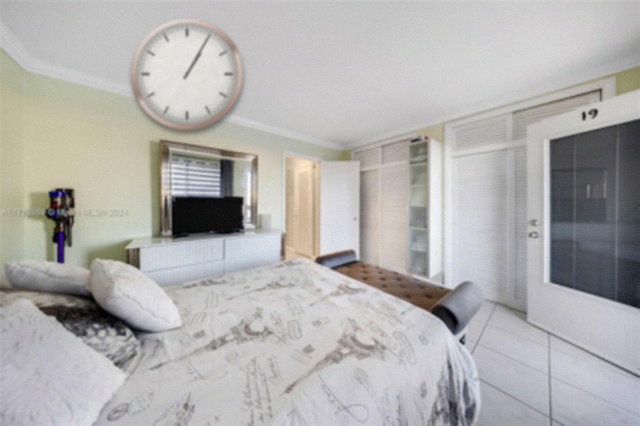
1:05
